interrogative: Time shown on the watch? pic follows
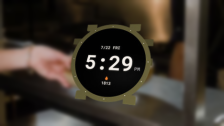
5:29
